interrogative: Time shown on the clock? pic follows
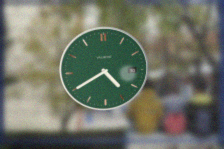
4:40
